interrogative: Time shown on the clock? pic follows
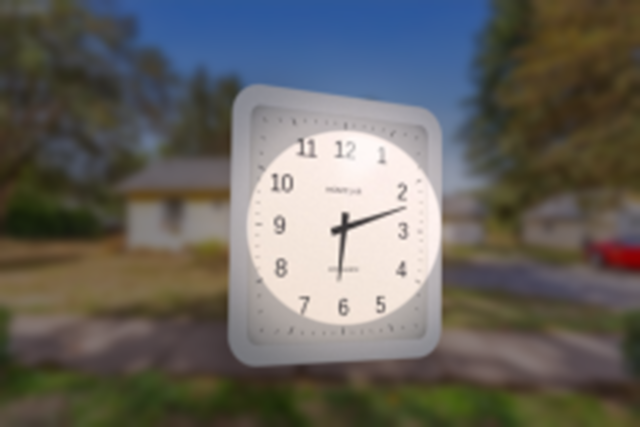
6:12
